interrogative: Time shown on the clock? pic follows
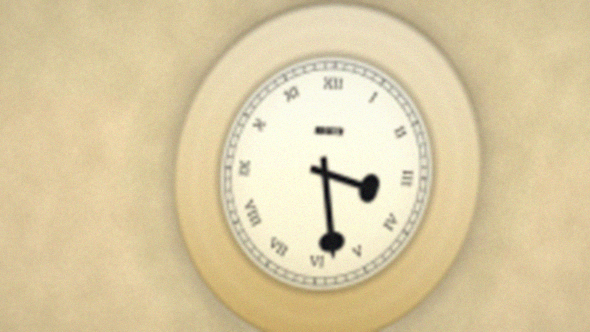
3:28
